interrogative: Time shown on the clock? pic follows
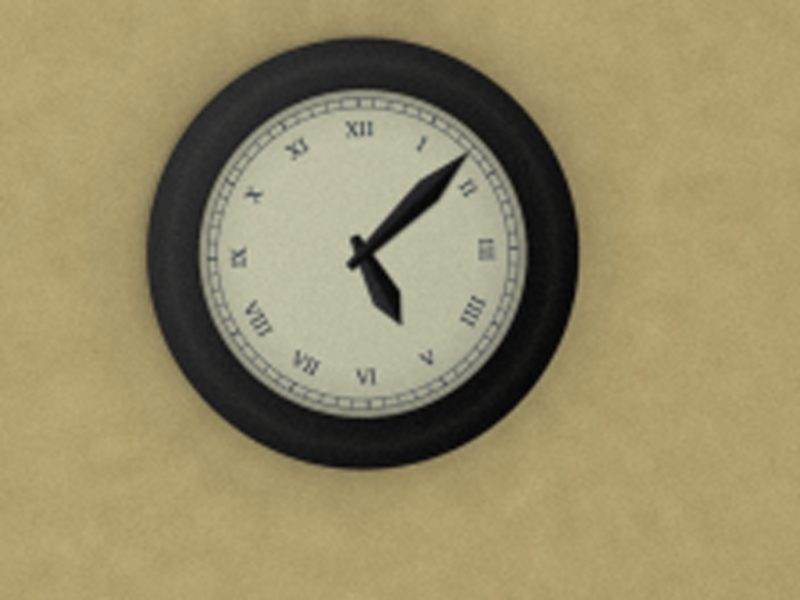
5:08
